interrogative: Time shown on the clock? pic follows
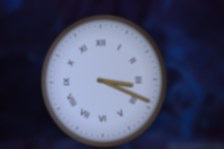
3:19
